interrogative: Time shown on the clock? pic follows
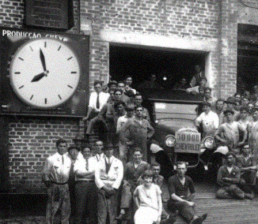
7:58
